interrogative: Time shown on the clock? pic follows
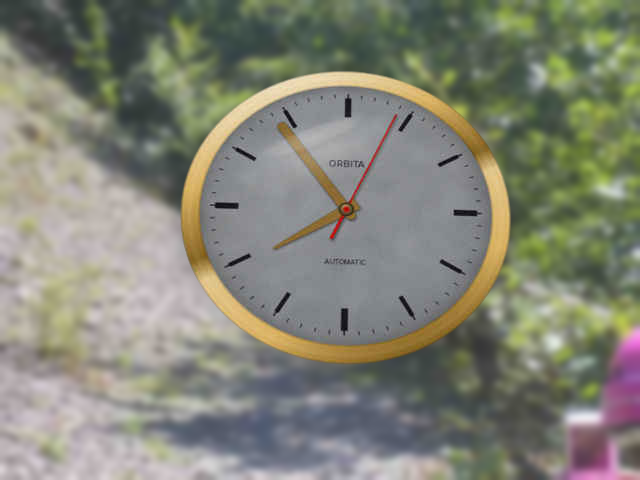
7:54:04
